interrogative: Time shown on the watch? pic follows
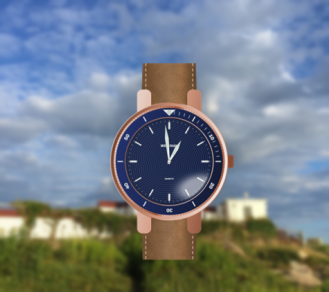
12:59
